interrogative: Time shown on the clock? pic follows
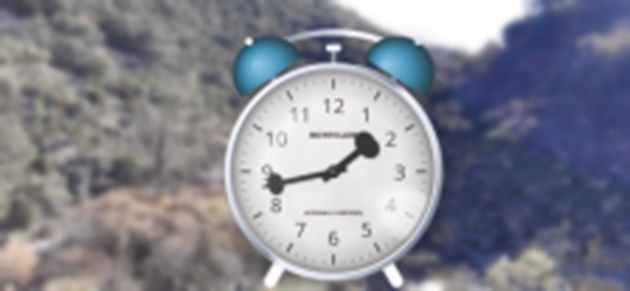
1:43
